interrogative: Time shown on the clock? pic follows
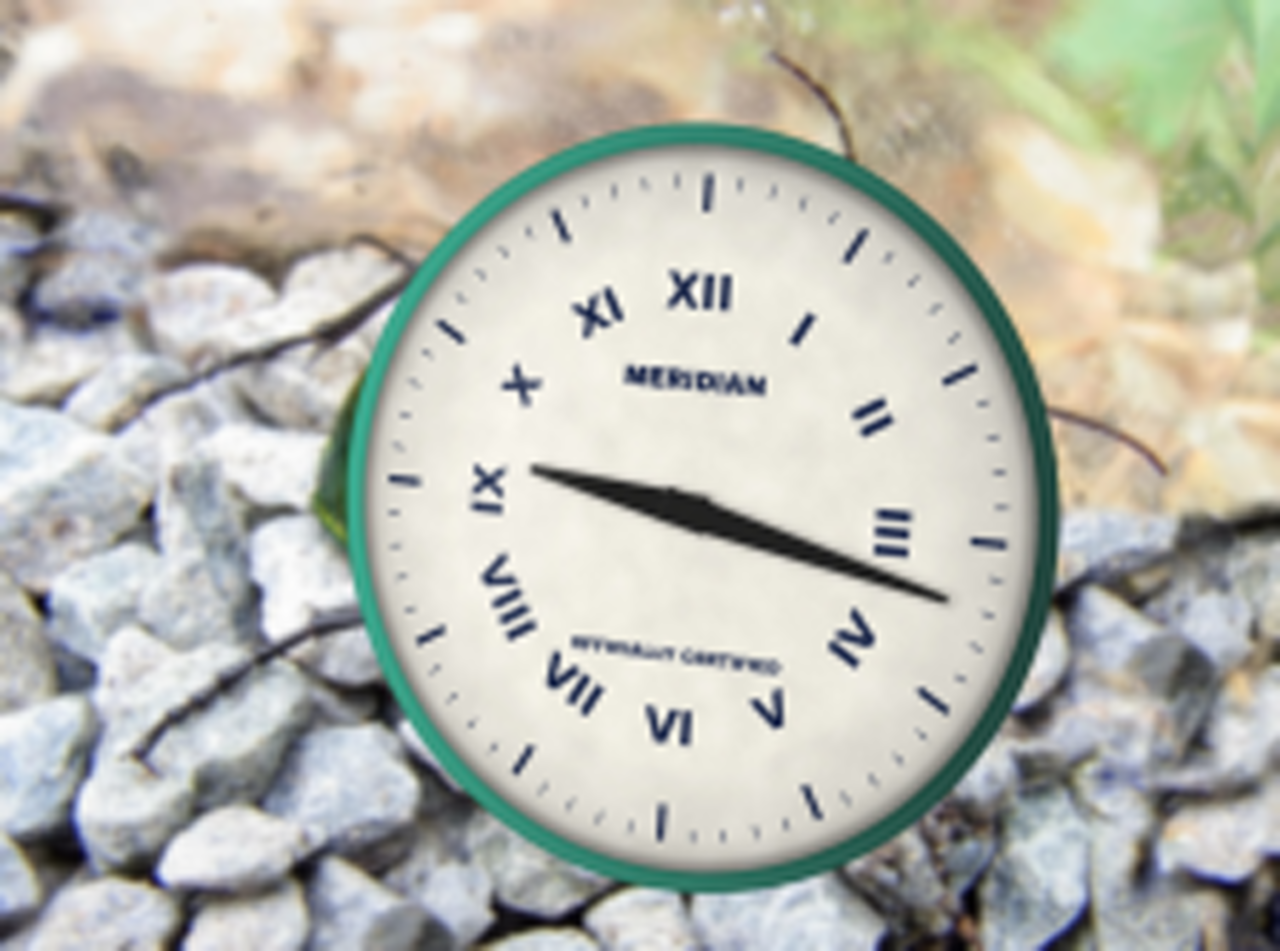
9:17
